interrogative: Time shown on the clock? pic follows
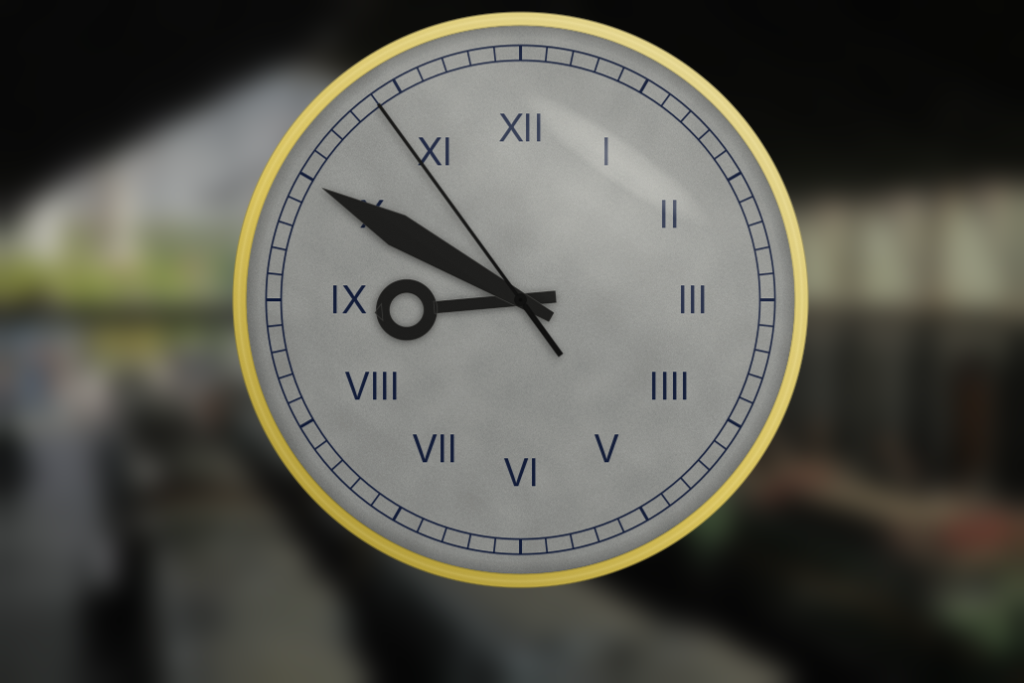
8:49:54
